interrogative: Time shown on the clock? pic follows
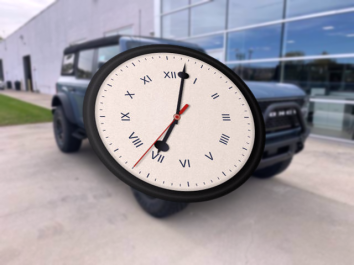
7:02:37
